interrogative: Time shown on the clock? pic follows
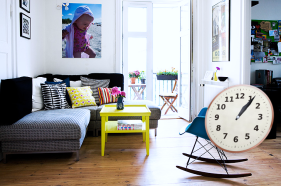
1:06
